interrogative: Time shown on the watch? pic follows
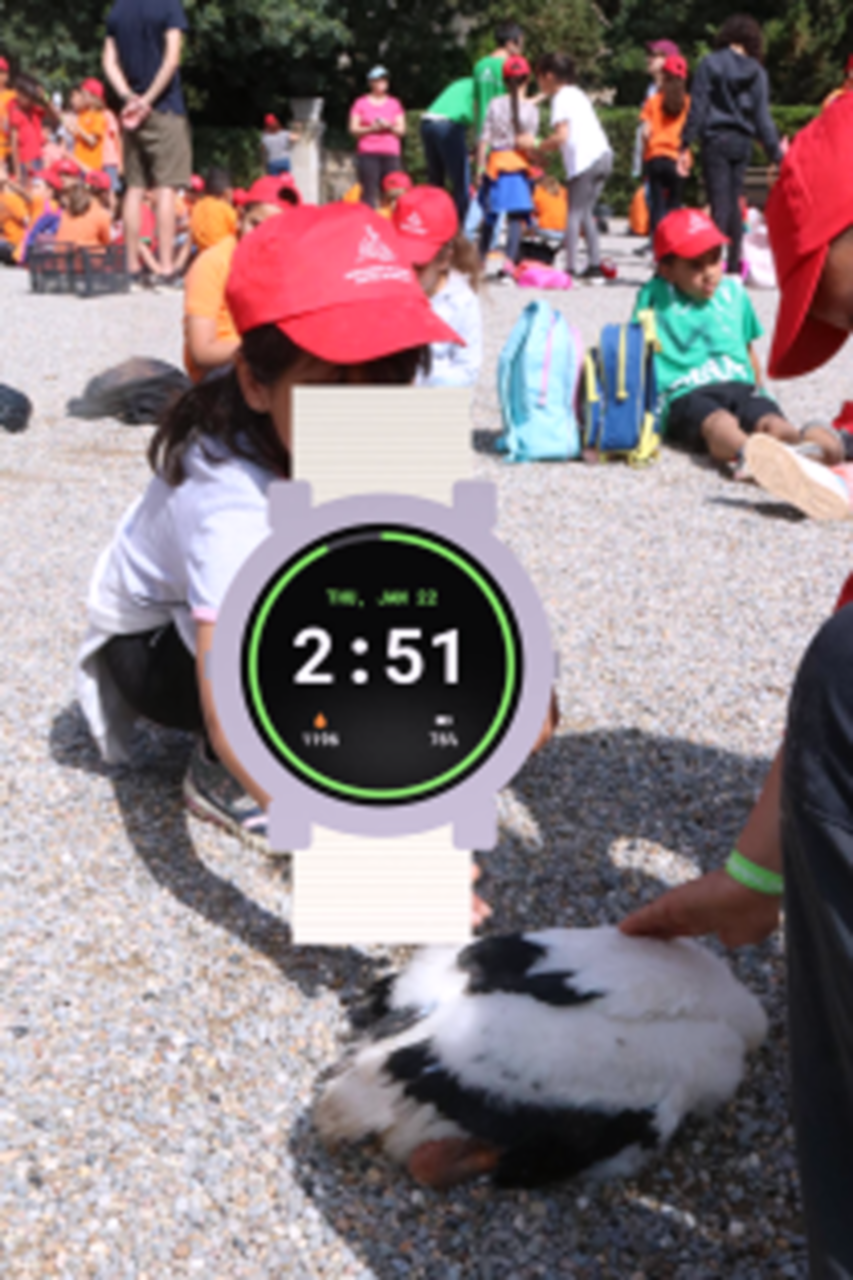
2:51
